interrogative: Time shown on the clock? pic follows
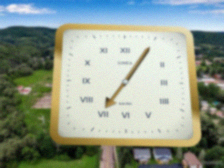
7:05
